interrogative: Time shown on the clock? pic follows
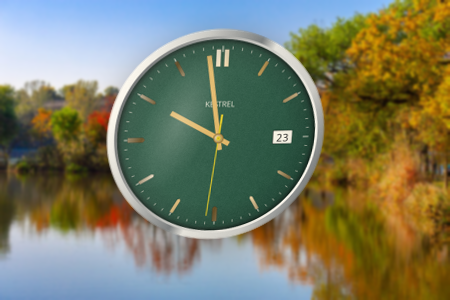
9:58:31
